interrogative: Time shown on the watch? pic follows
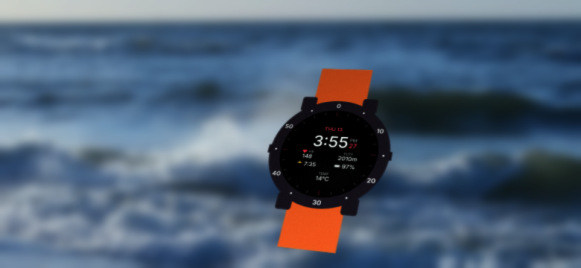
3:55
